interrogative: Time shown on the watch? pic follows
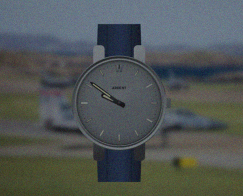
9:51
